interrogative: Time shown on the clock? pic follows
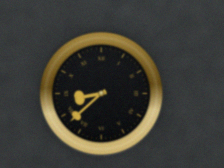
8:38
